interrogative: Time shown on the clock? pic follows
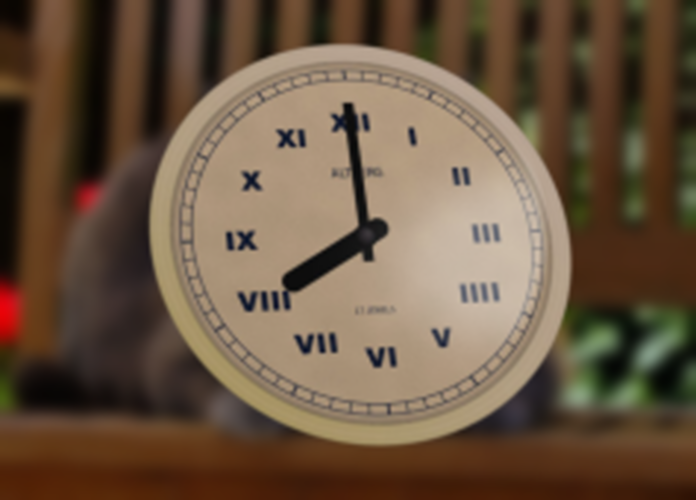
8:00
